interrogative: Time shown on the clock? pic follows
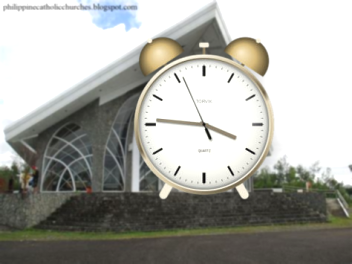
3:45:56
